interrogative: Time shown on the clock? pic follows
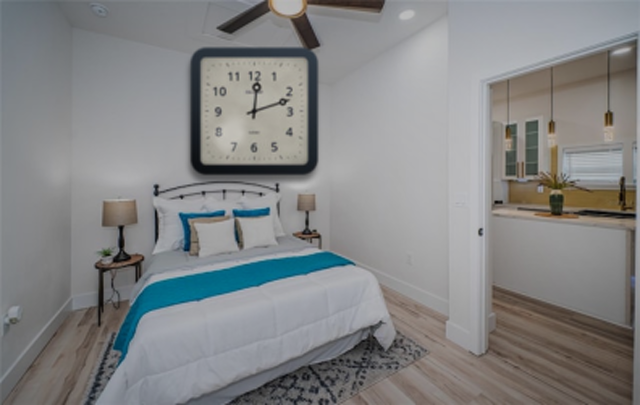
12:12
